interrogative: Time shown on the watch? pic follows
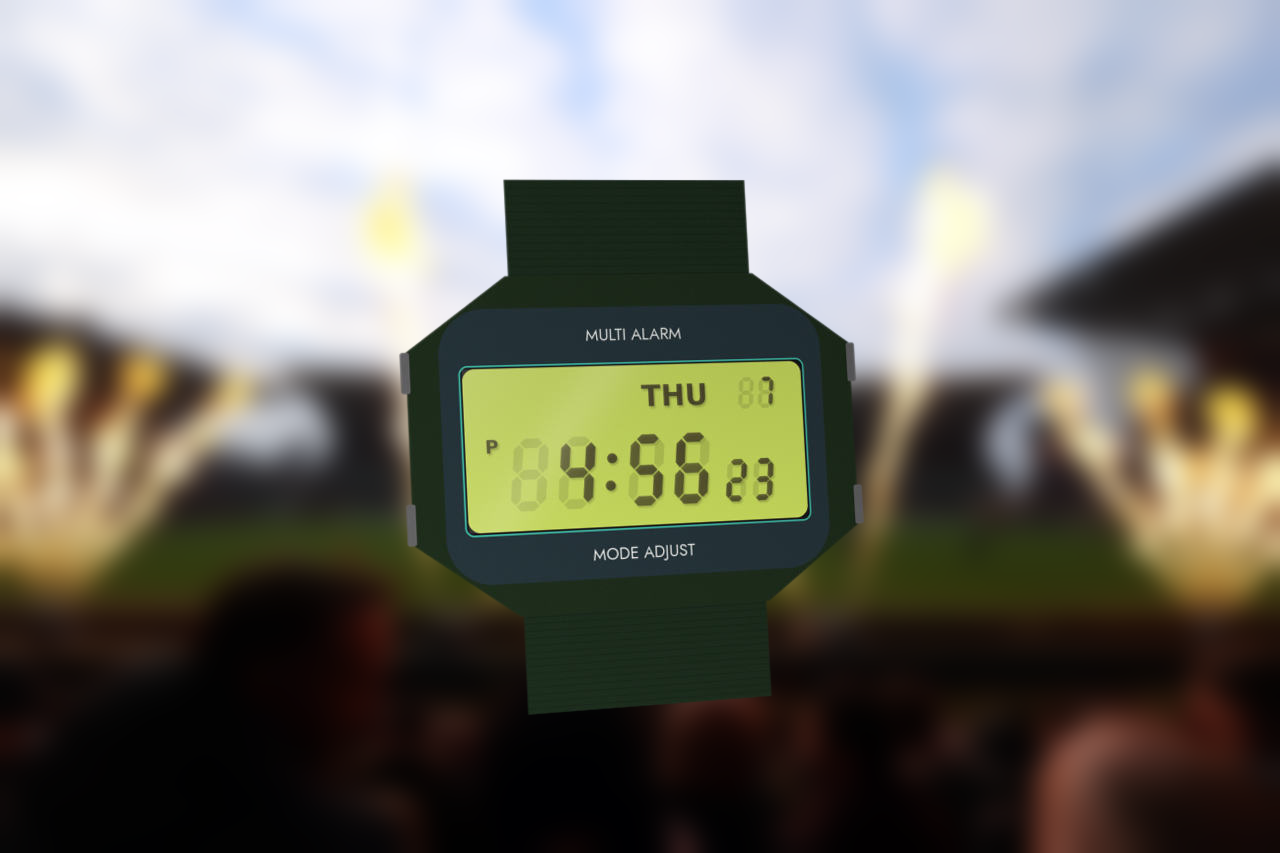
4:56:23
